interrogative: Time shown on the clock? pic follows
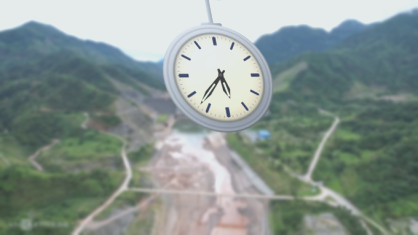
5:37
